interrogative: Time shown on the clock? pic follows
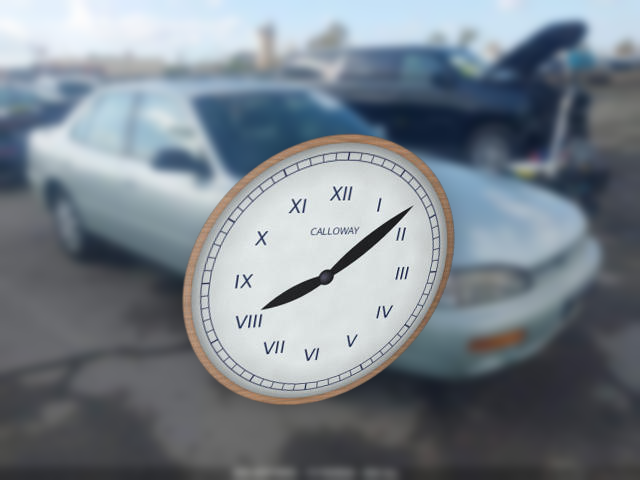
8:08
